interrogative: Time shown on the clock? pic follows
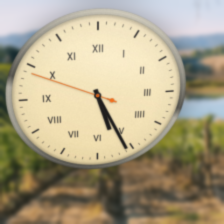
5:25:49
